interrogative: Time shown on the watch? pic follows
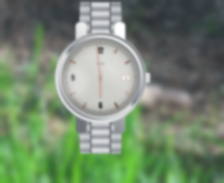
5:59
